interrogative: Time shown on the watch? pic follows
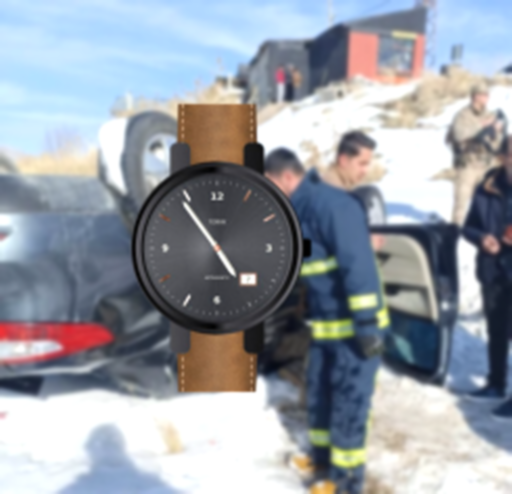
4:54
